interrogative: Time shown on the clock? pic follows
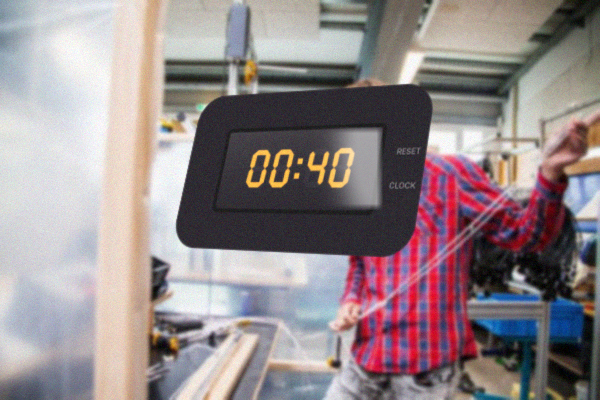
0:40
